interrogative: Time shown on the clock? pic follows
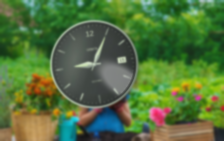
9:05
